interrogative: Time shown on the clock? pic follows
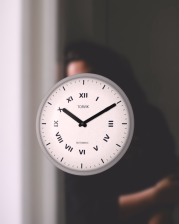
10:10
